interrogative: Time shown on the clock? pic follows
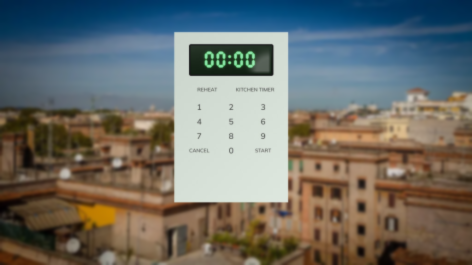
0:00
